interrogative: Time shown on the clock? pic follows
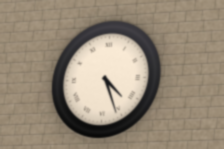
4:26
